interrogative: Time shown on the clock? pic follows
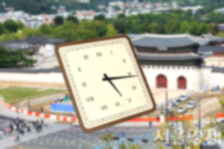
5:16
